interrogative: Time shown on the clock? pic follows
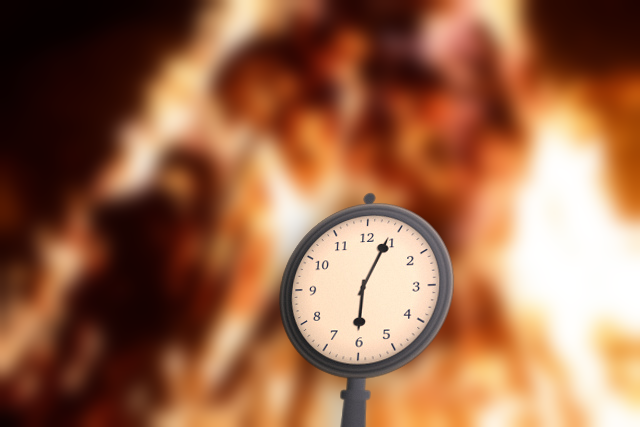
6:04
